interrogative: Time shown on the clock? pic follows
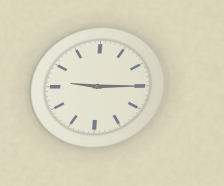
9:15
